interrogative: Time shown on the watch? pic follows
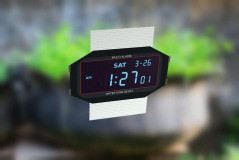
1:27:01
